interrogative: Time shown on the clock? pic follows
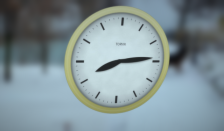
8:14
